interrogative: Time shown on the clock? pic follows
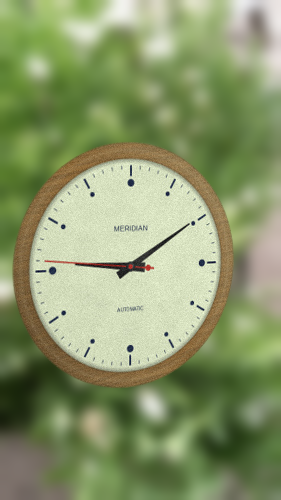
9:09:46
